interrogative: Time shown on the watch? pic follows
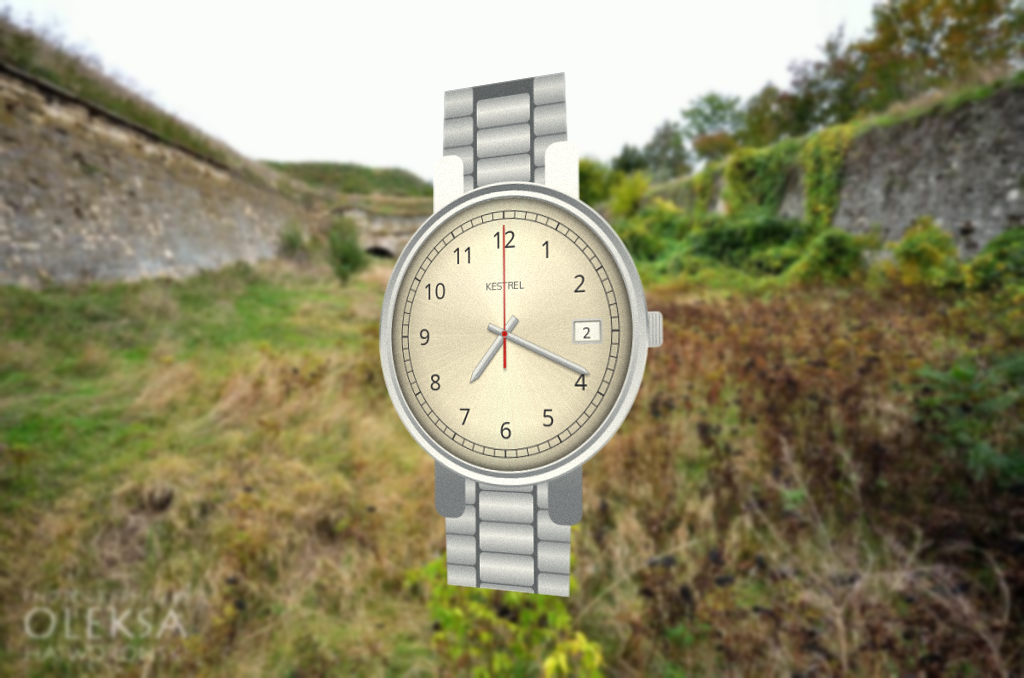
7:19:00
